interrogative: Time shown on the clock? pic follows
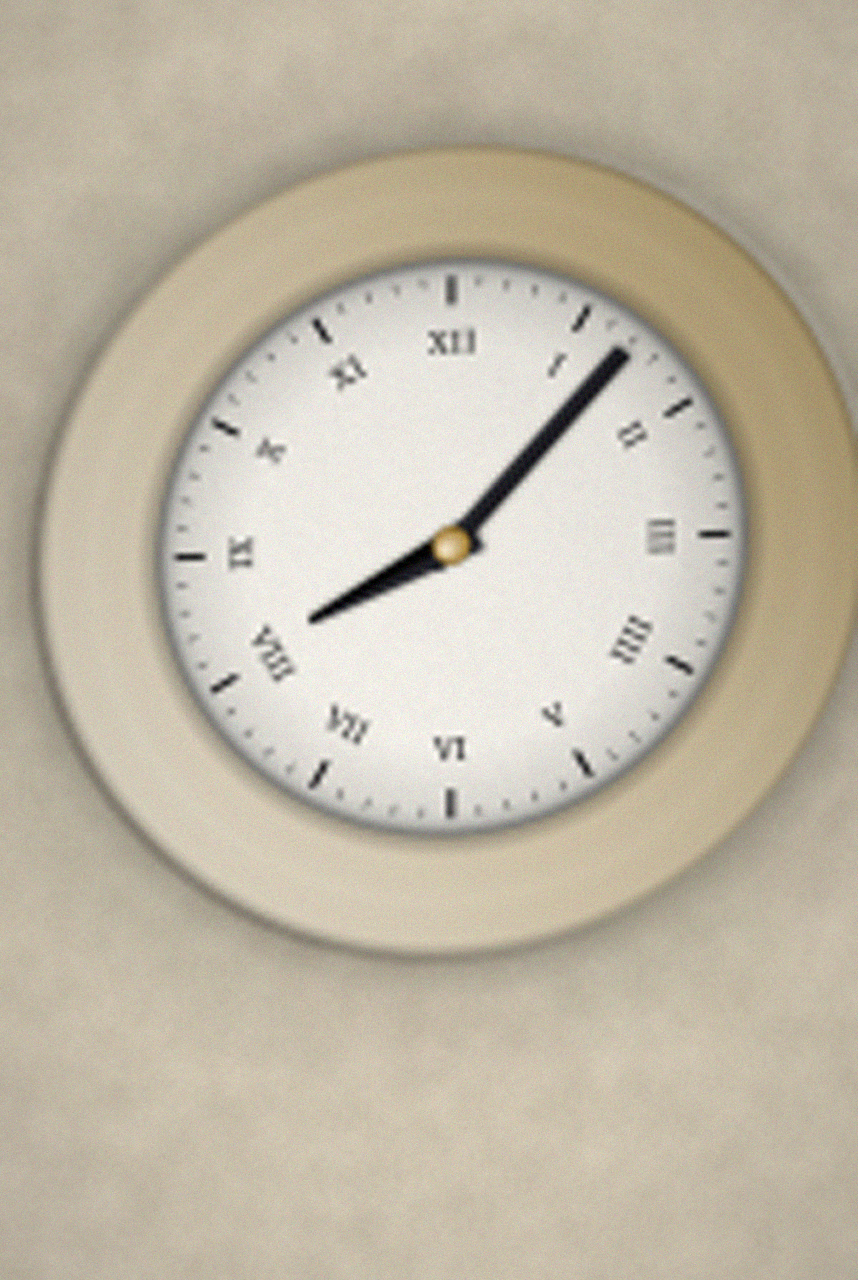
8:07
